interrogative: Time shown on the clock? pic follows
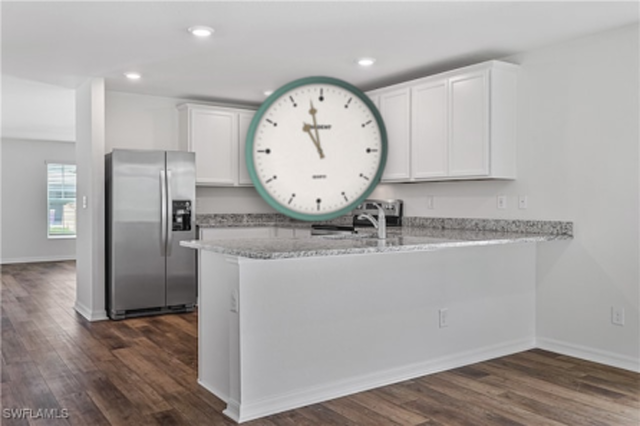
10:58
